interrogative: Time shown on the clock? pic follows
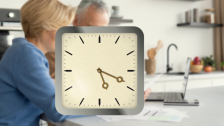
5:19
